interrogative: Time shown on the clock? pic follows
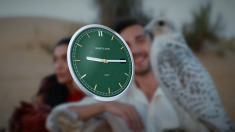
9:15
